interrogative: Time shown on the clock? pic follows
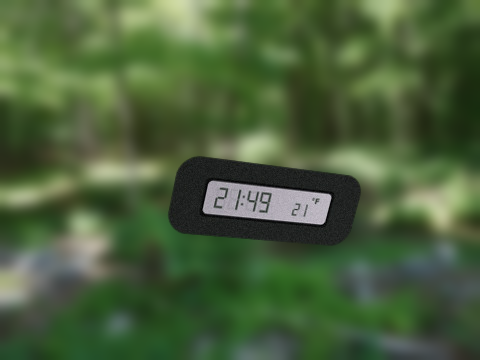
21:49
